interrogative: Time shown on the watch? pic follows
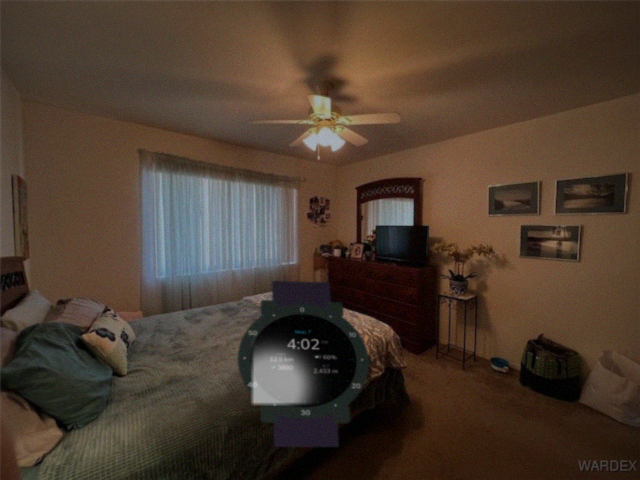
4:02
